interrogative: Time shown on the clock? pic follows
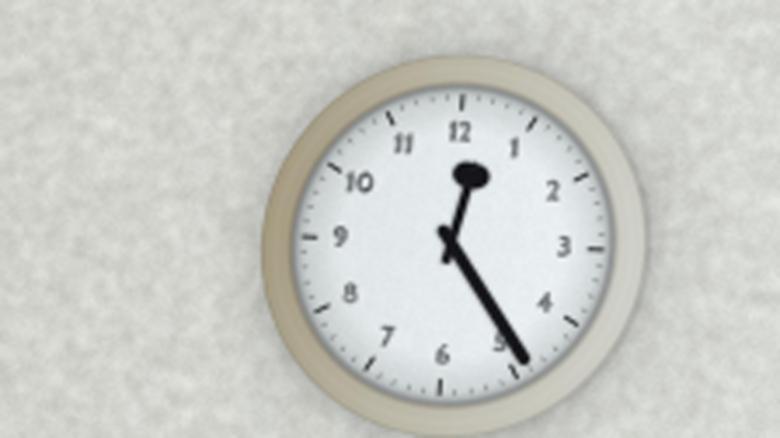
12:24
